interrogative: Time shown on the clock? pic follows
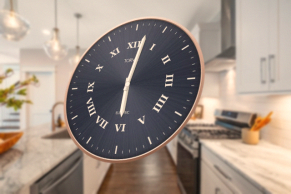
6:02
